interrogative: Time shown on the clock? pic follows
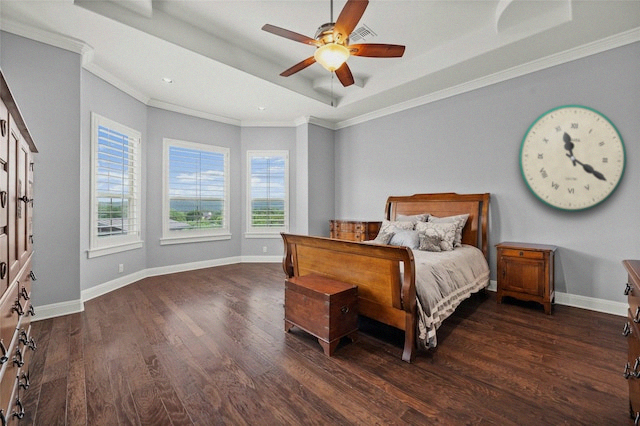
11:20
